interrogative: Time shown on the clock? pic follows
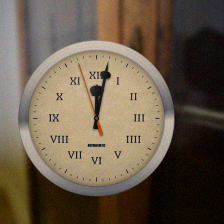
12:01:57
